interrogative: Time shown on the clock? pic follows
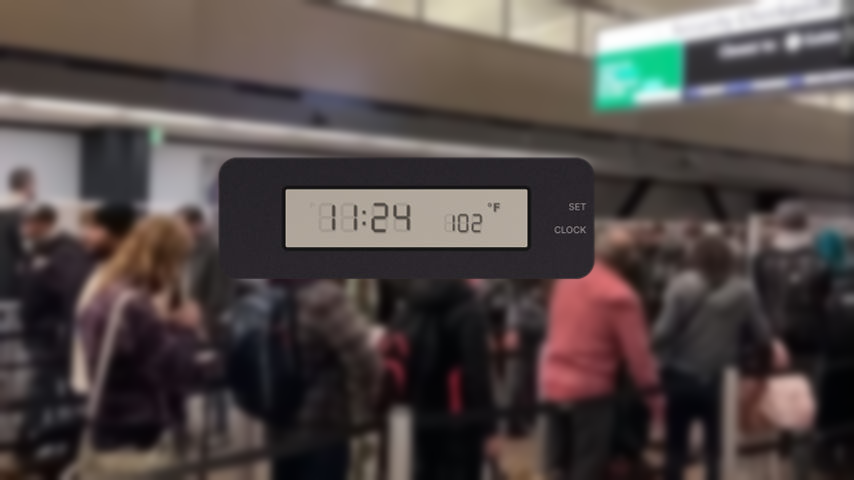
11:24
